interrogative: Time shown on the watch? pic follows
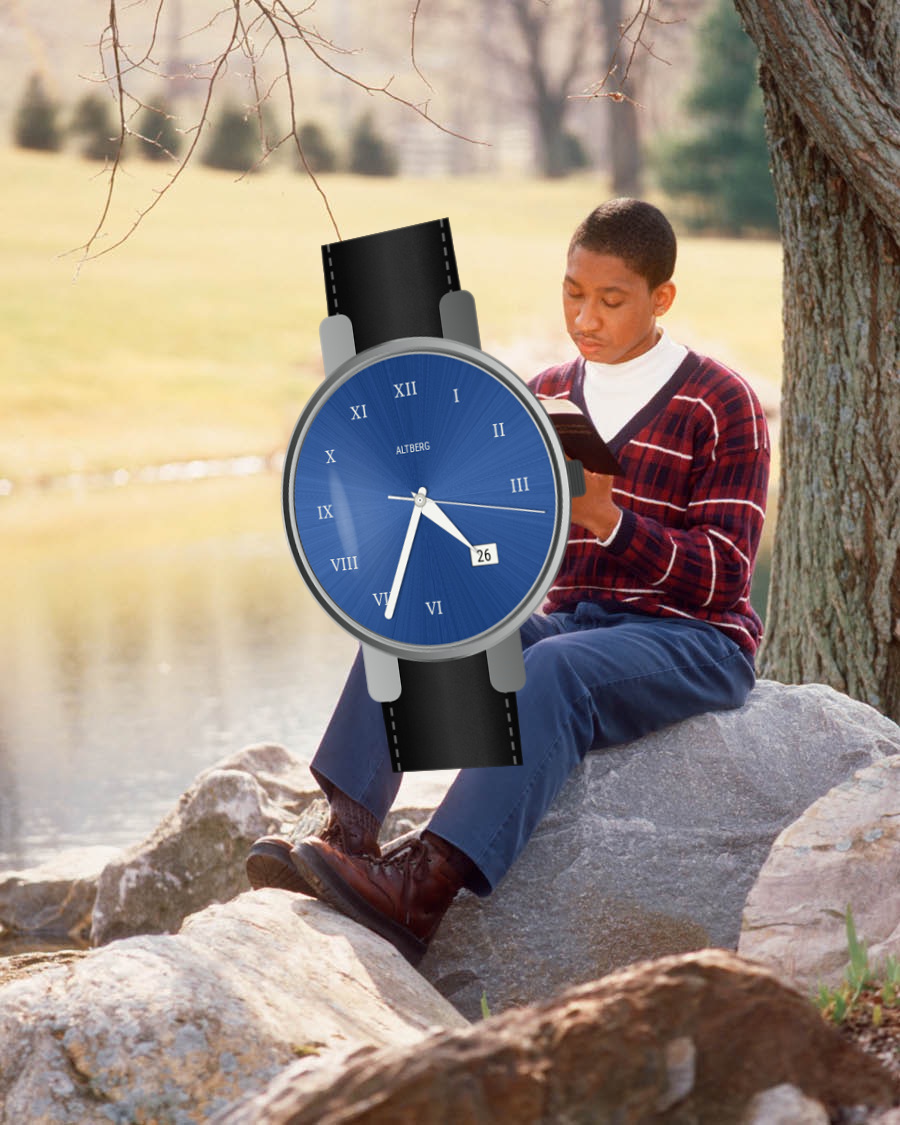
4:34:17
